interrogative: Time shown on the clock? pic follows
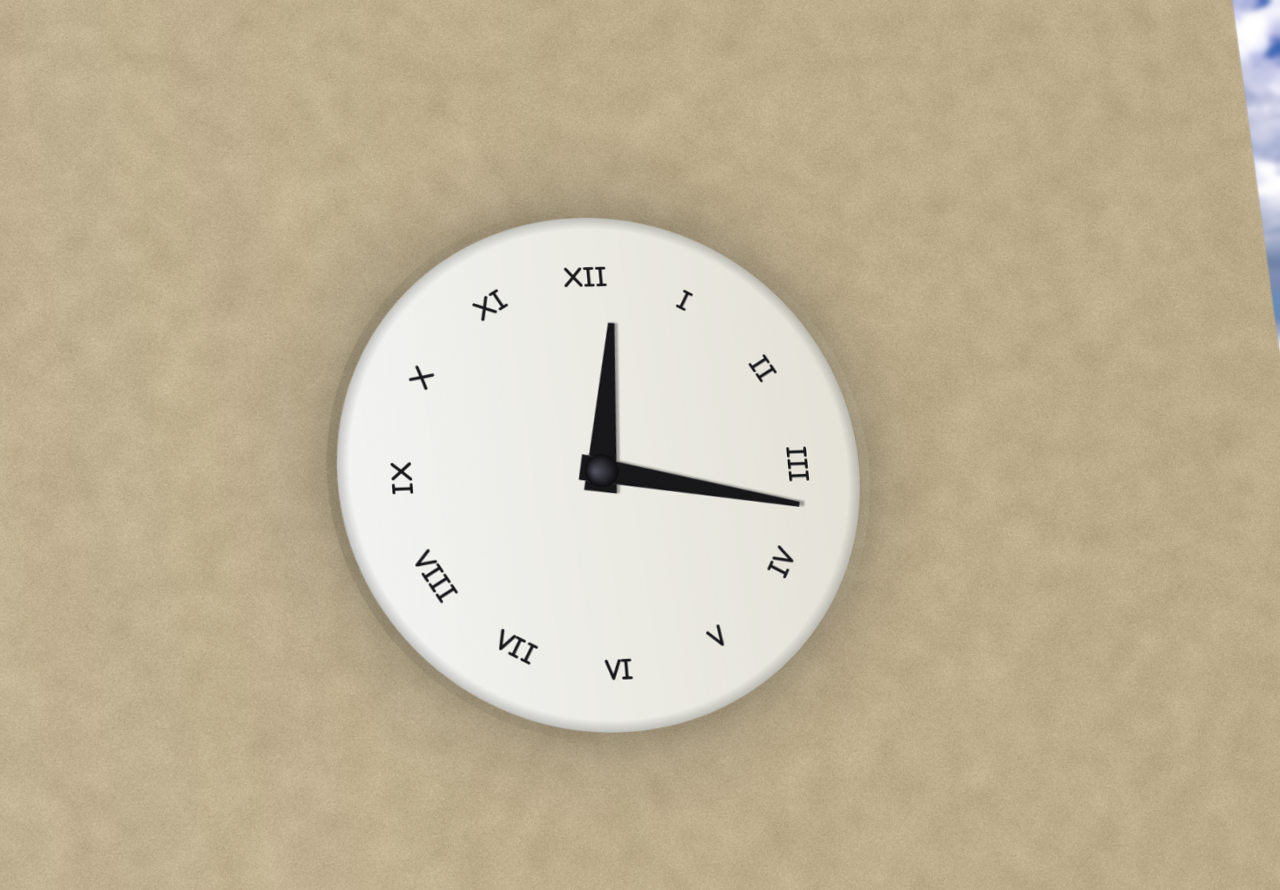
12:17
